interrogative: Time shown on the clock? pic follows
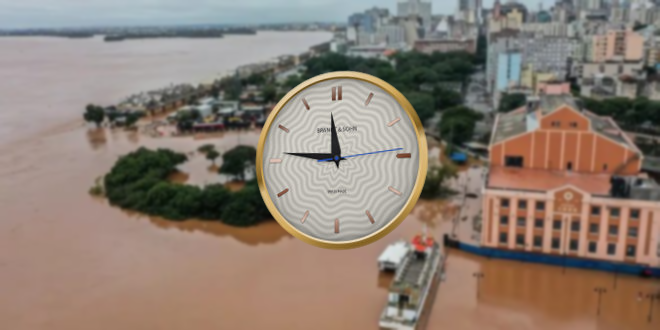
11:46:14
